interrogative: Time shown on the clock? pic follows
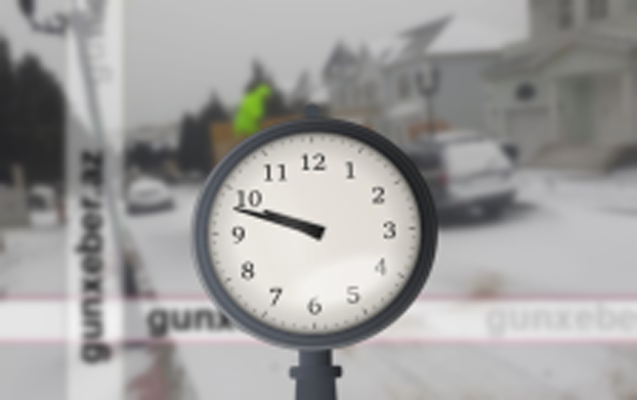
9:48
